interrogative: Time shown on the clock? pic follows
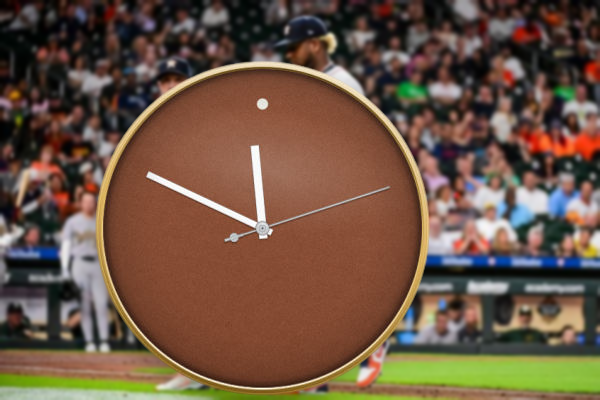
11:49:12
